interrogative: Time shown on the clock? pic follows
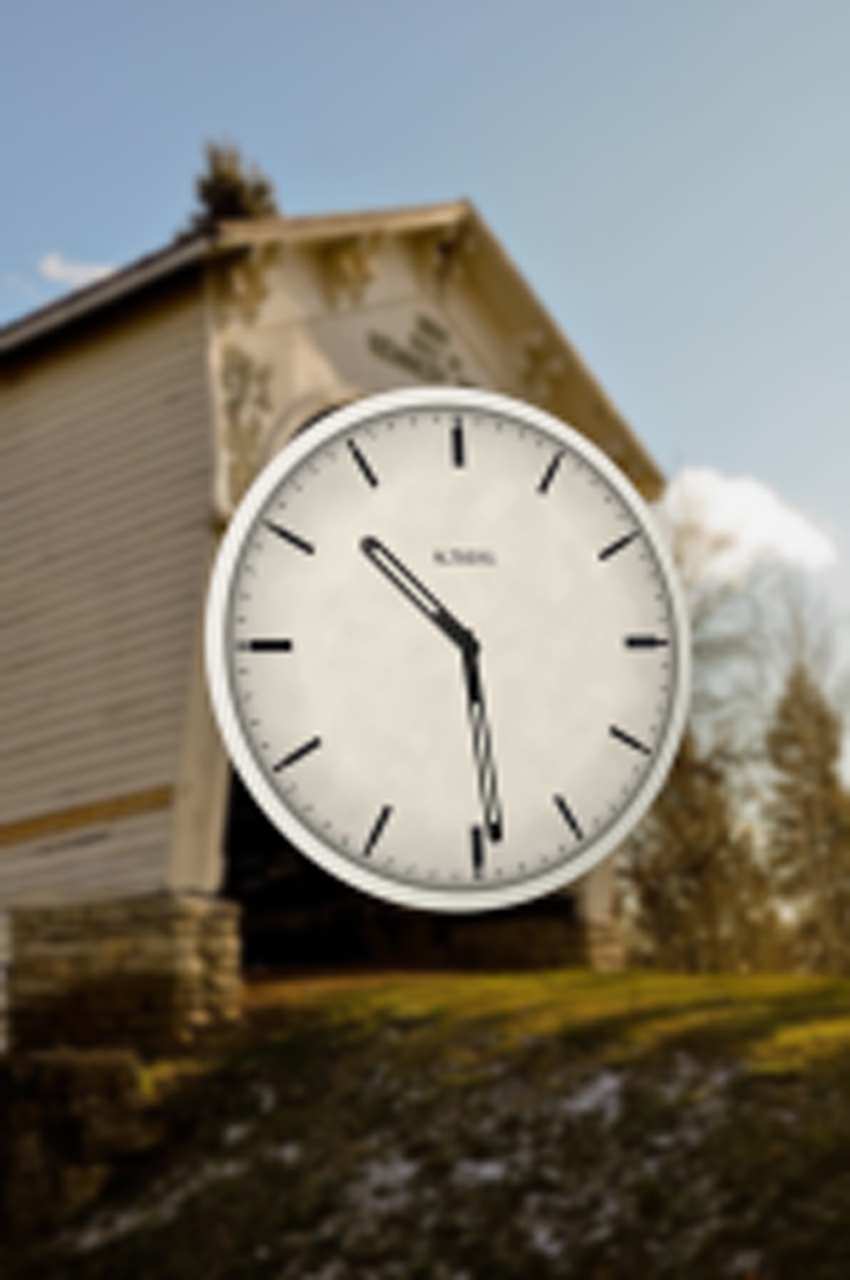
10:29
